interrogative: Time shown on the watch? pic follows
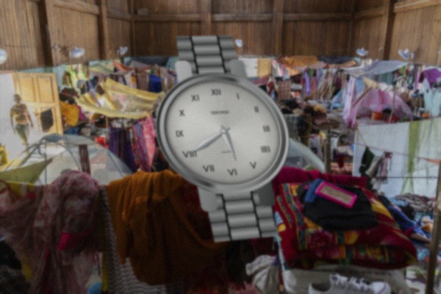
5:40
